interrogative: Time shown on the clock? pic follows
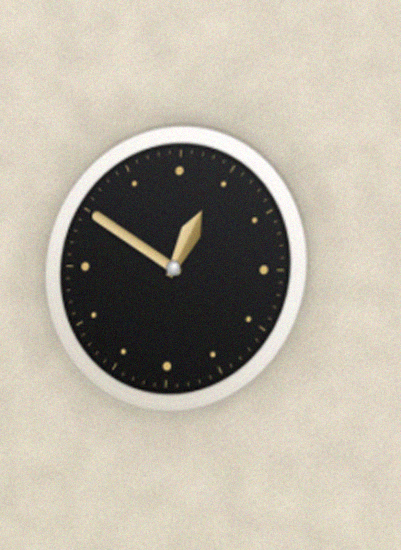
12:50
